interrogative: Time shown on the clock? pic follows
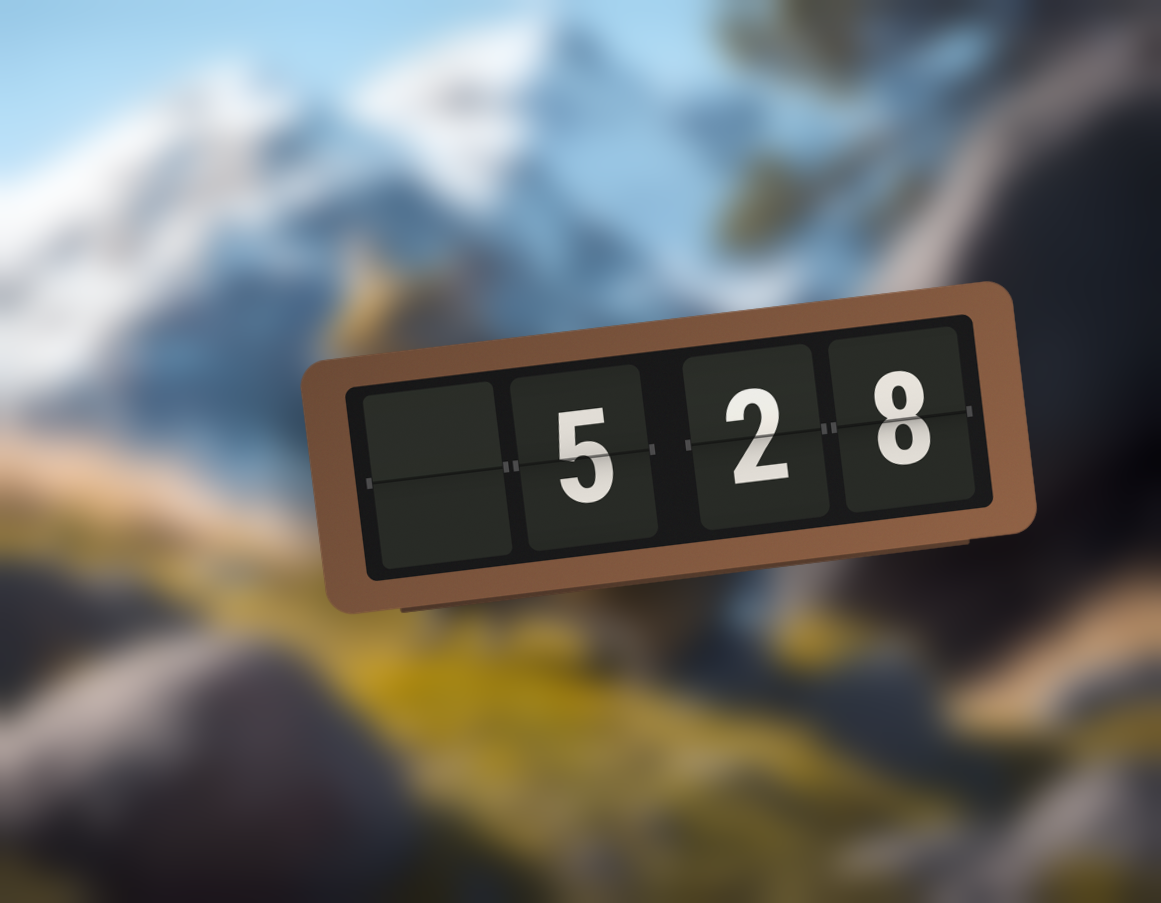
5:28
